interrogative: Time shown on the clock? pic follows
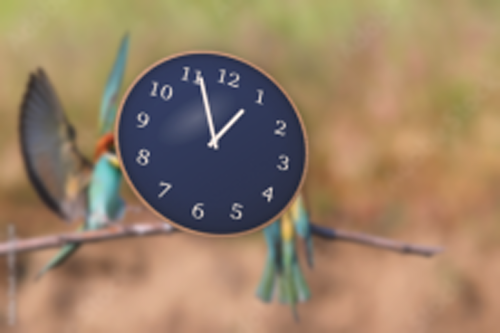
12:56
